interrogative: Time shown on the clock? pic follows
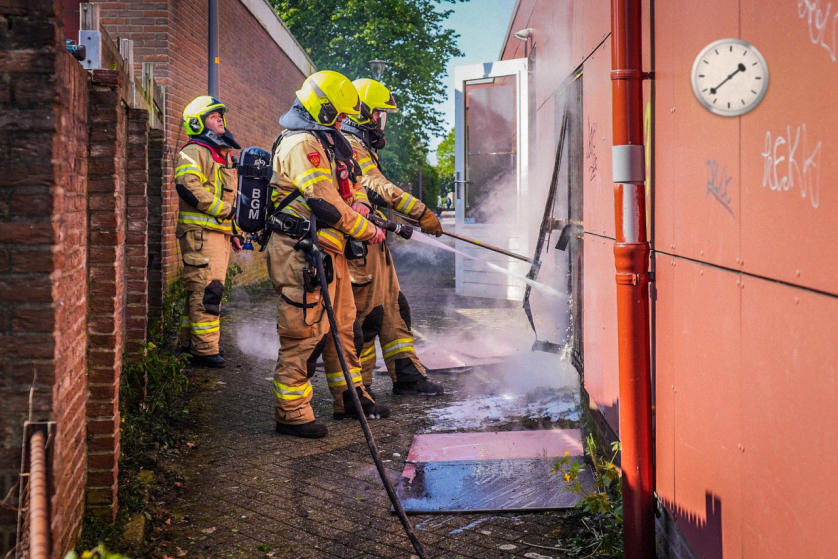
1:38
